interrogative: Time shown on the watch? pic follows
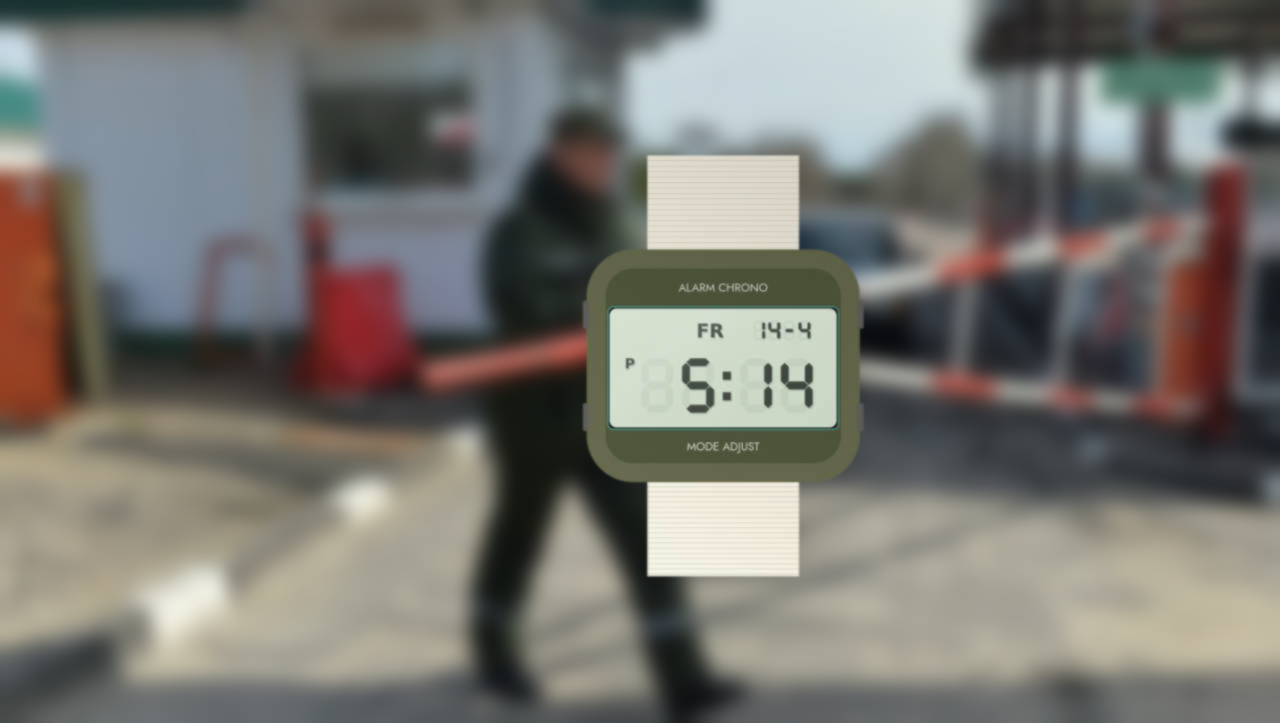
5:14
